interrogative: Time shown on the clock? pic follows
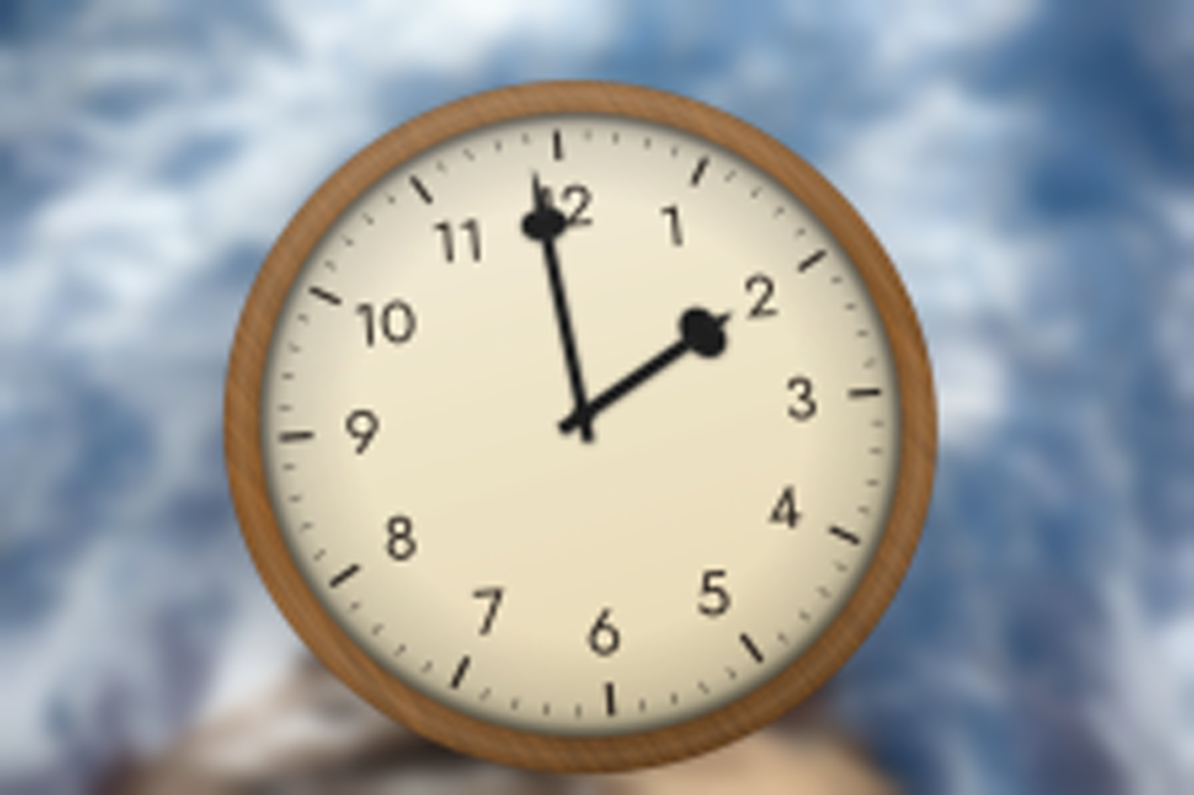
1:59
